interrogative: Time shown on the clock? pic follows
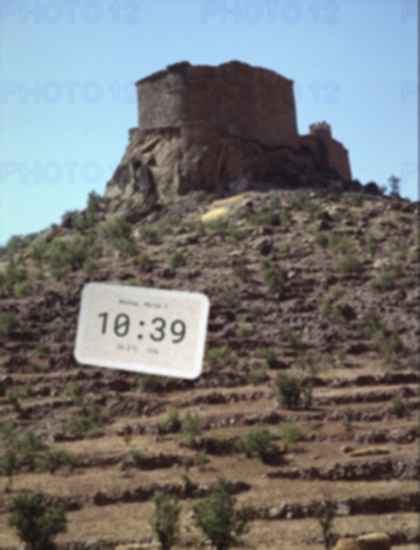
10:39
